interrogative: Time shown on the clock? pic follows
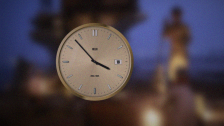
3:53
